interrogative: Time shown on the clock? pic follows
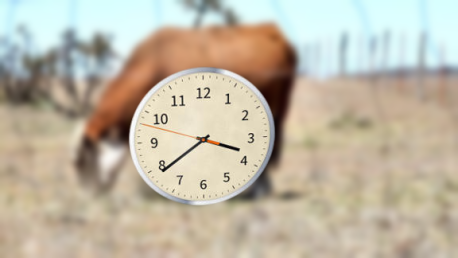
3:38:48
